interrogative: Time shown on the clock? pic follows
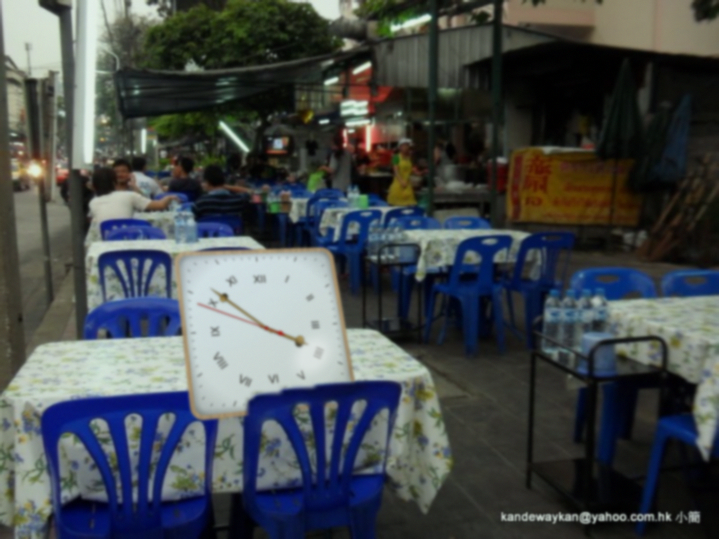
3:51:49
